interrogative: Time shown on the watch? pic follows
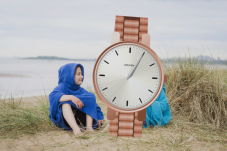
1:05
